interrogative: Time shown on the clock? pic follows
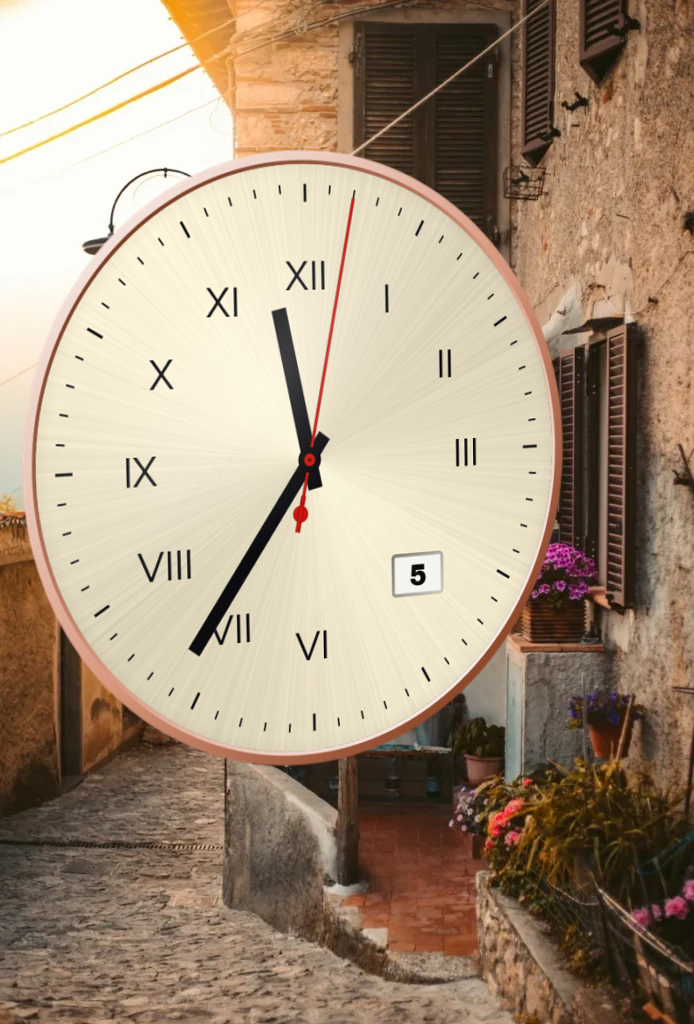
11:36:02
